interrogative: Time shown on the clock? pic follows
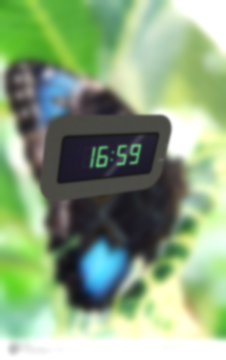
16:59
